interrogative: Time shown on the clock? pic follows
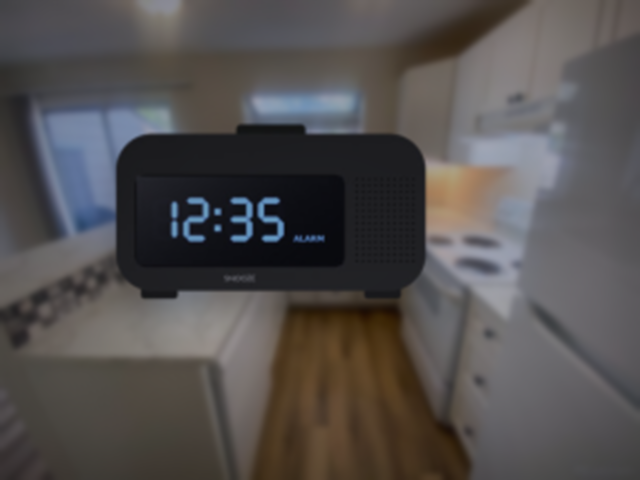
12:35
